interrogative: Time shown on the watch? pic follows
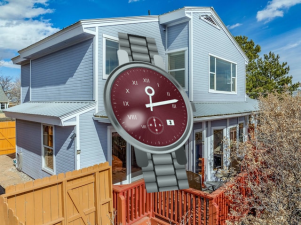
12:13
